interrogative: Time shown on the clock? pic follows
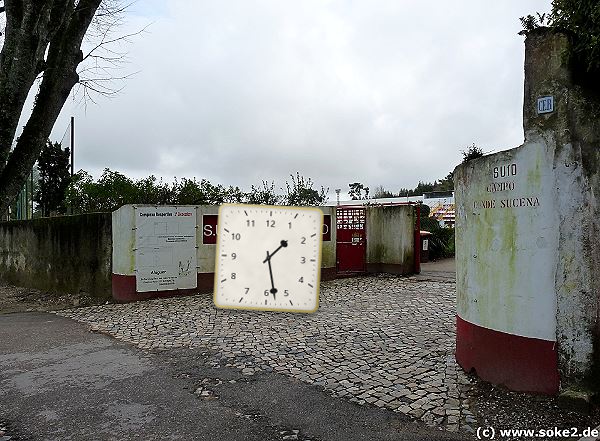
1:28
